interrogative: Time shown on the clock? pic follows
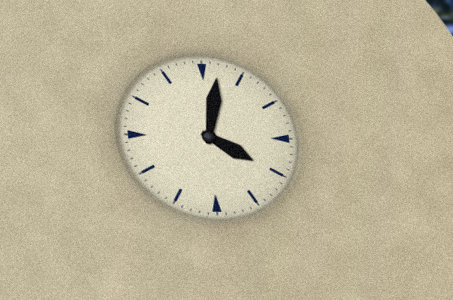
4:02
